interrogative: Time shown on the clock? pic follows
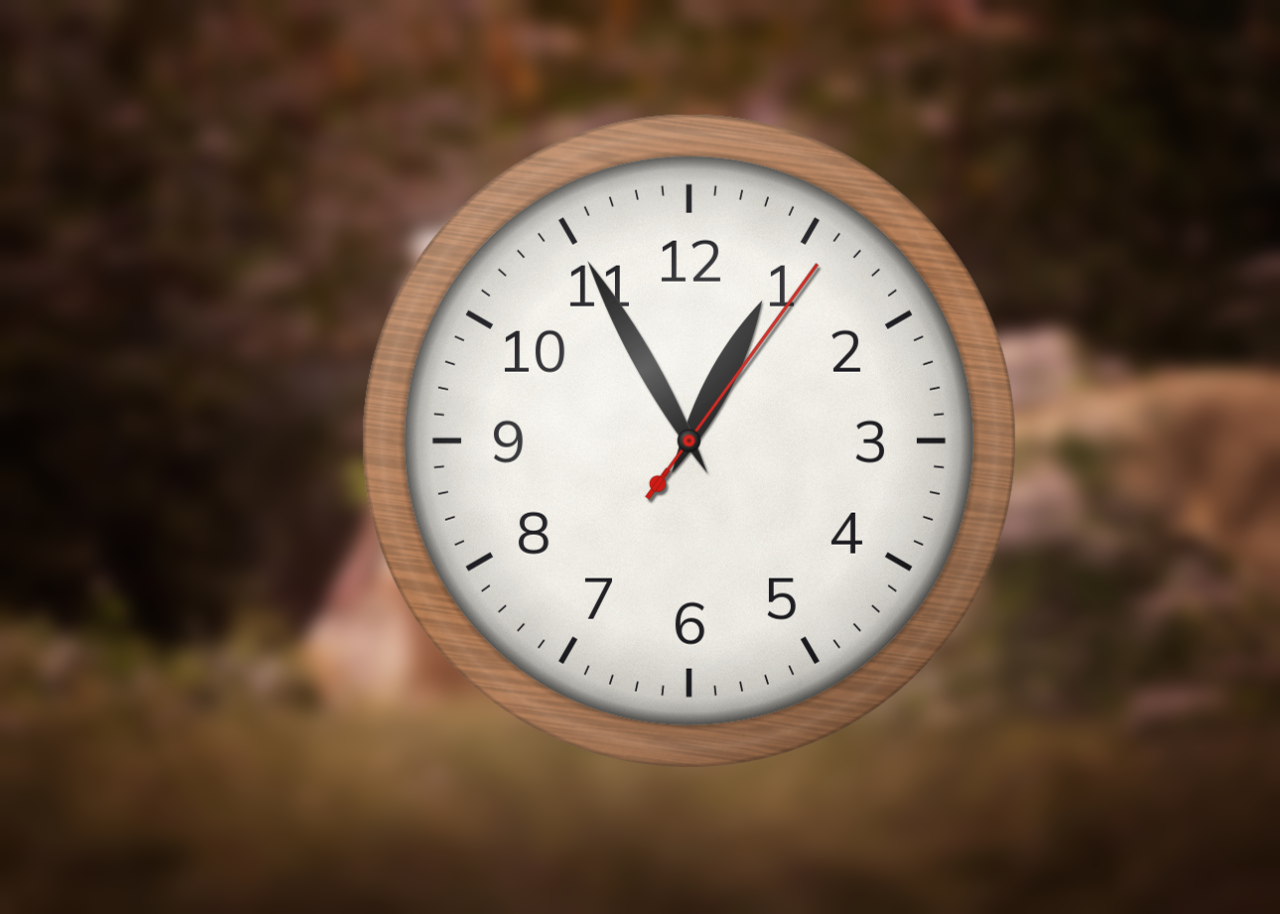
12:55:06
